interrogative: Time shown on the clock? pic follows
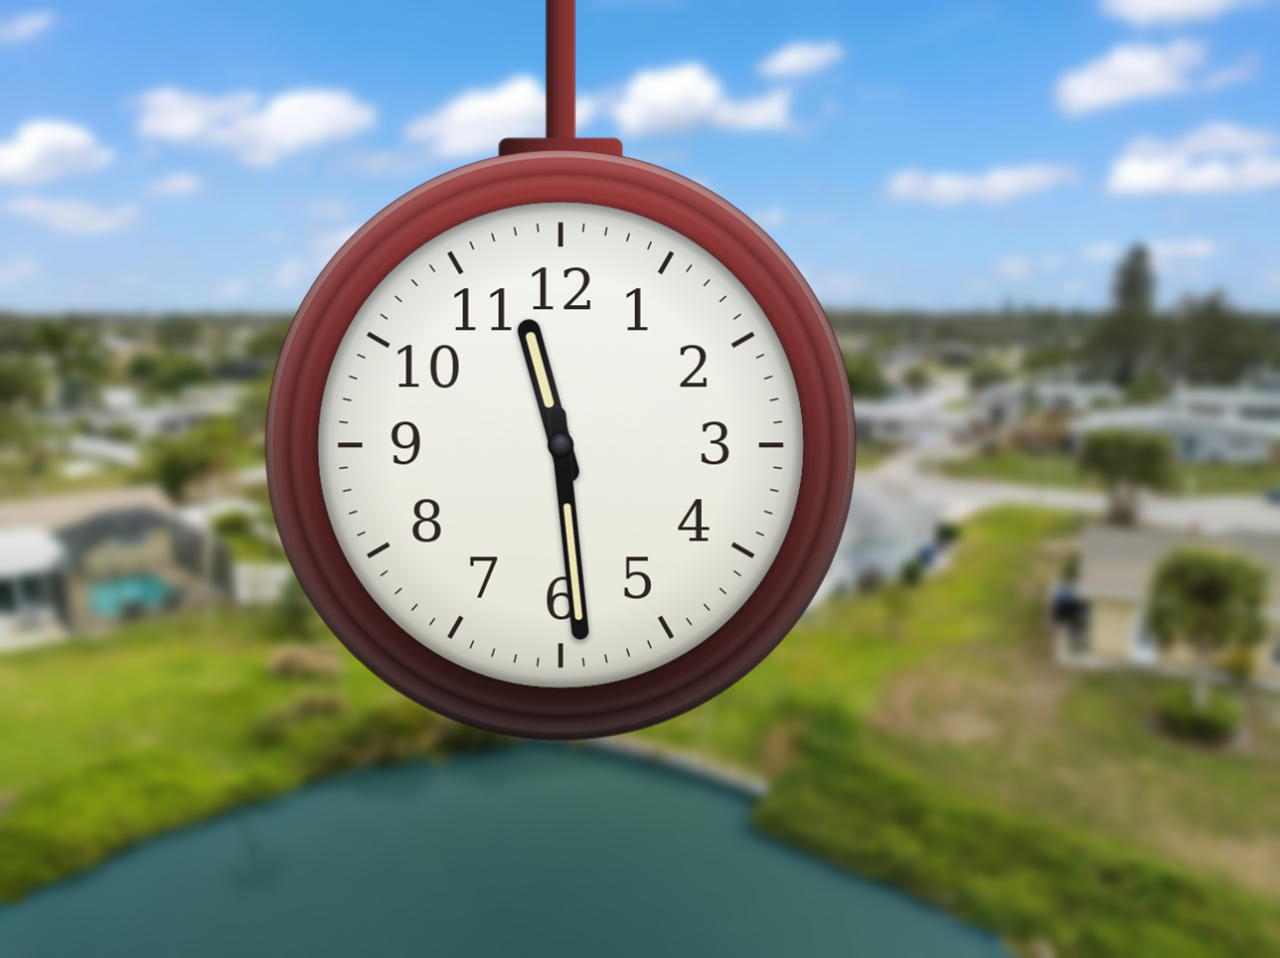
11:29
